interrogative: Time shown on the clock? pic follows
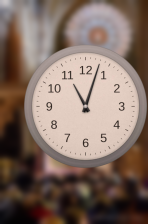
11:03
